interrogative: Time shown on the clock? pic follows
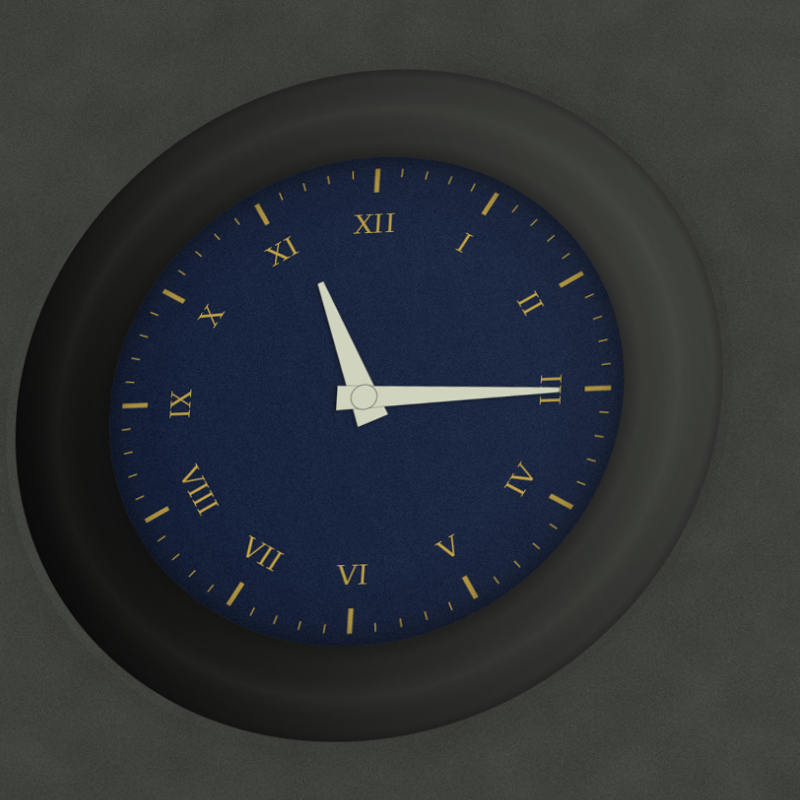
11:15
